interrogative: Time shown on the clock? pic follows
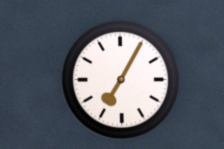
7:05
